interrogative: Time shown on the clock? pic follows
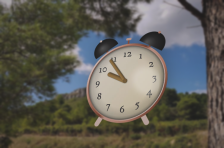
9:54
